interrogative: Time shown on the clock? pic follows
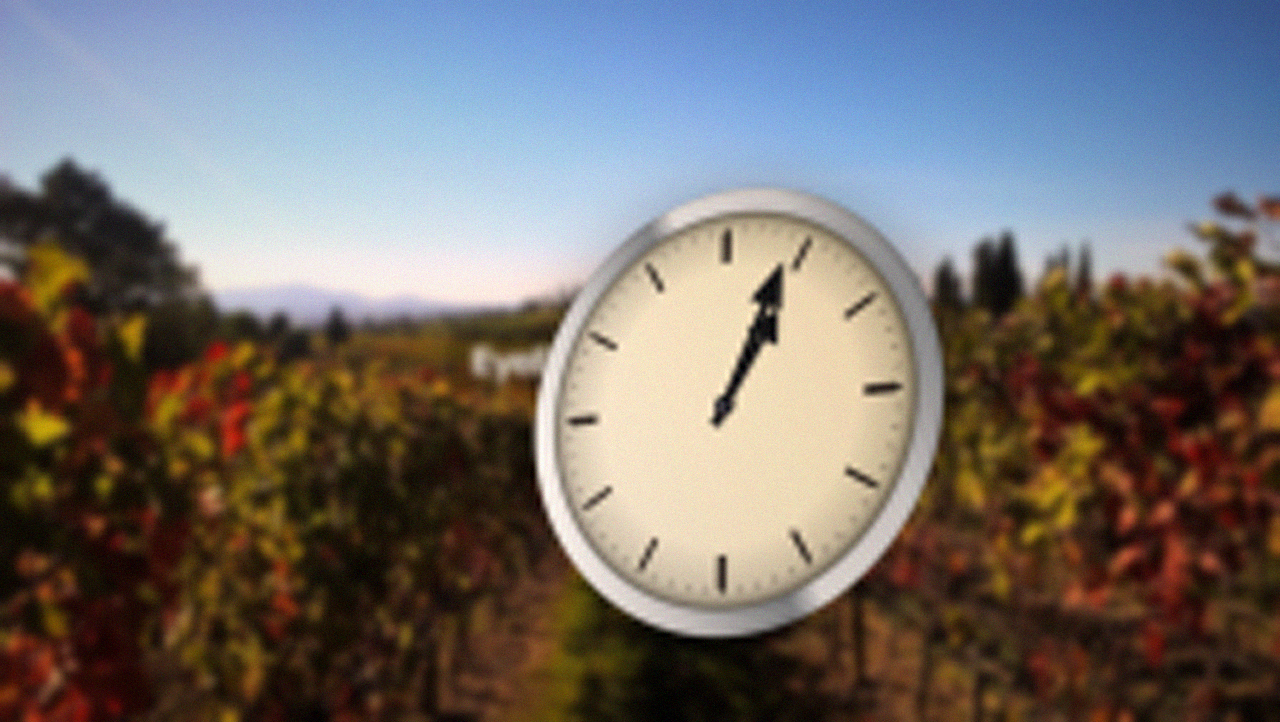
1:04
